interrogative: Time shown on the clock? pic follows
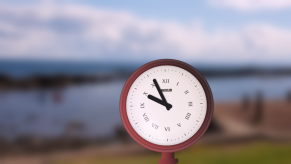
9:56
